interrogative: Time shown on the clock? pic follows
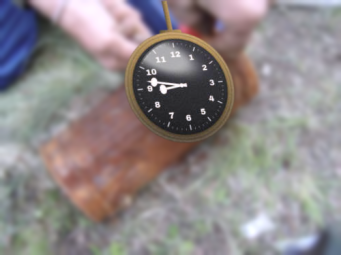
8:47
